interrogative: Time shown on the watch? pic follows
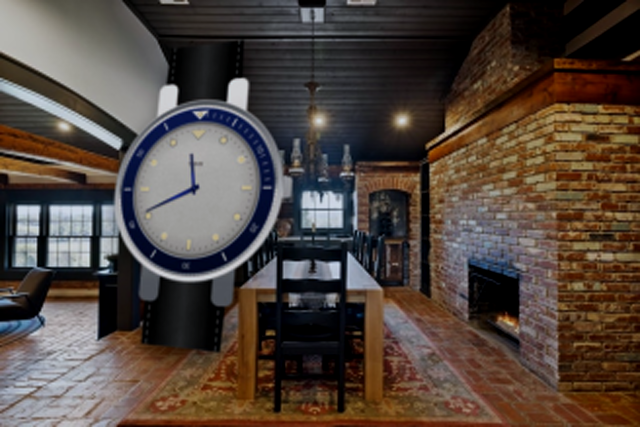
11:41
